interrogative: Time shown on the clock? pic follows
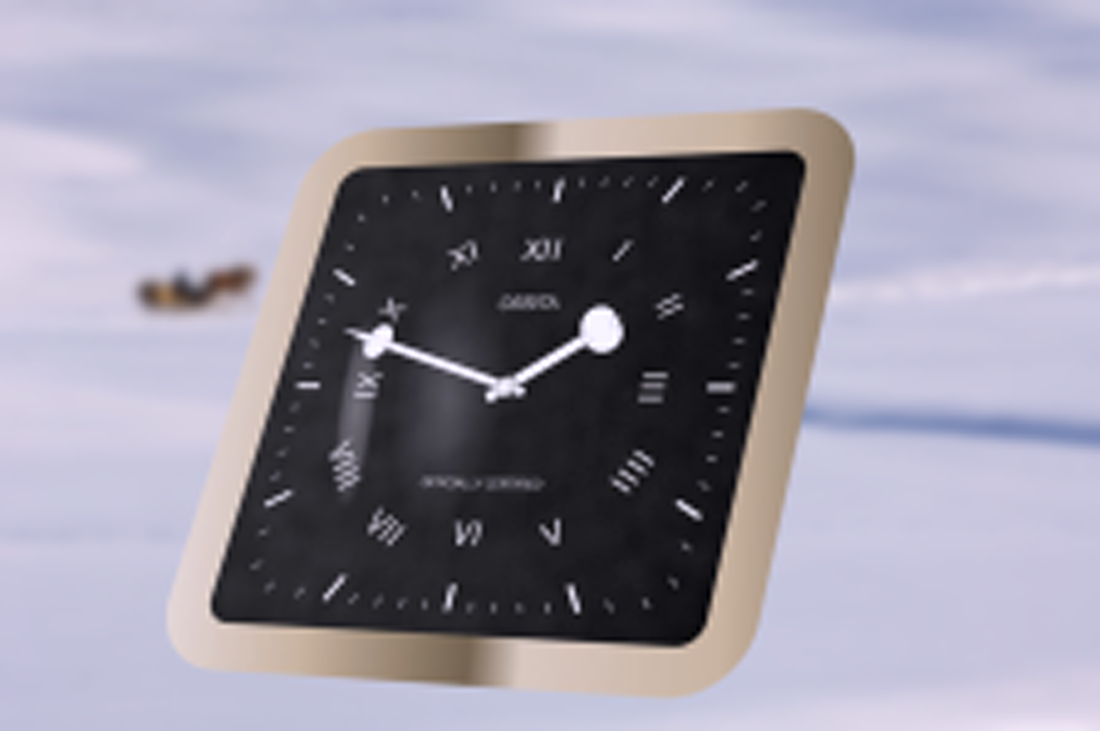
1:48
